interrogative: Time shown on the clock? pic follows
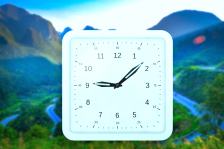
9:08
